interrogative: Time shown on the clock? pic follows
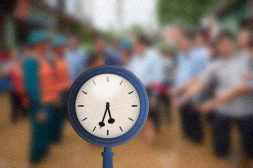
5:33
